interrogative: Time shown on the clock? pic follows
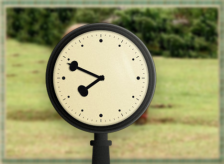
7:49
